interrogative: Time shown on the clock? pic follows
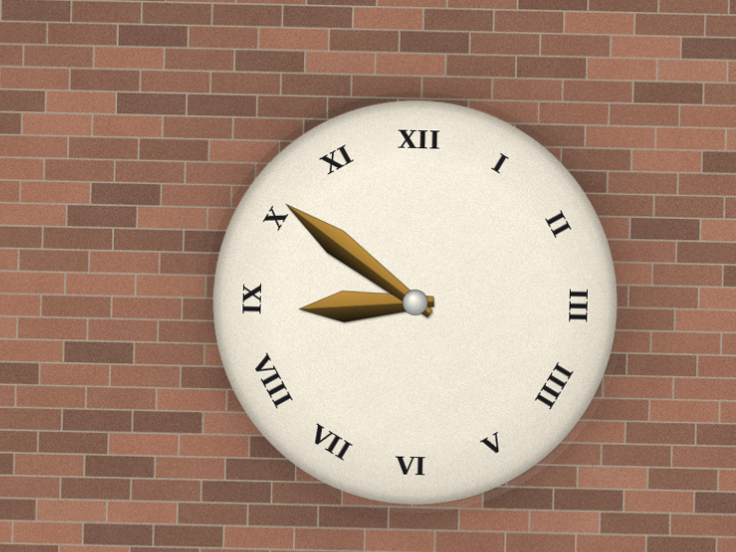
8:51
